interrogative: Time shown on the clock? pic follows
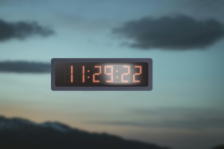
11:29:22
